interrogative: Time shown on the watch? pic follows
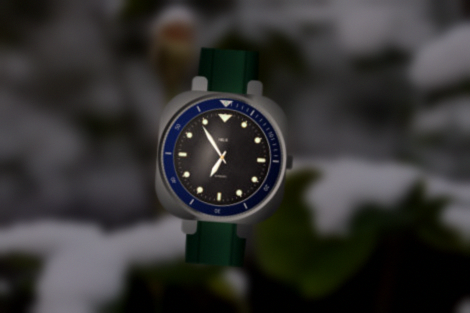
6:54
